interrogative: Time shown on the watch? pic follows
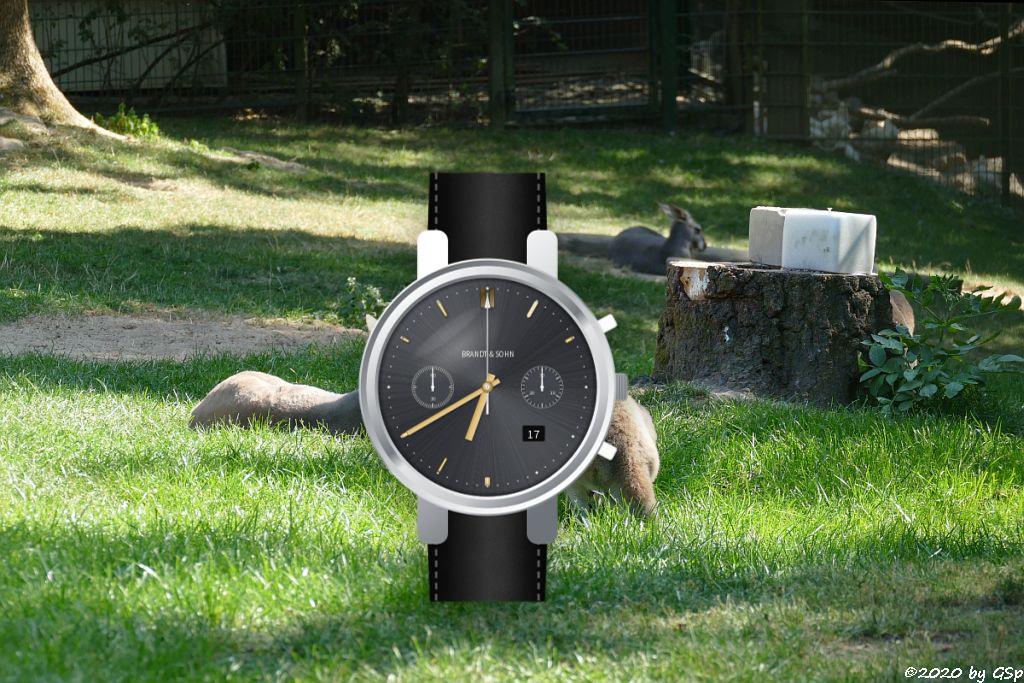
6:40
